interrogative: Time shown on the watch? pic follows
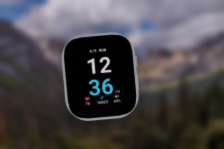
12:36
